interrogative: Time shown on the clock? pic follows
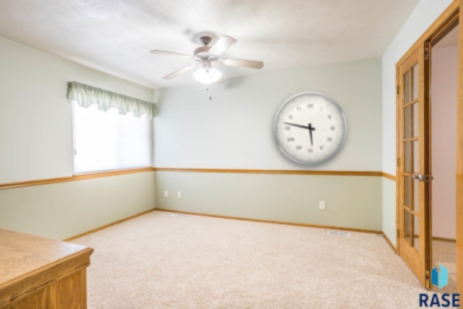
5:47
